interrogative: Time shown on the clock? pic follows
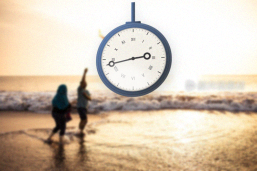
2:43
